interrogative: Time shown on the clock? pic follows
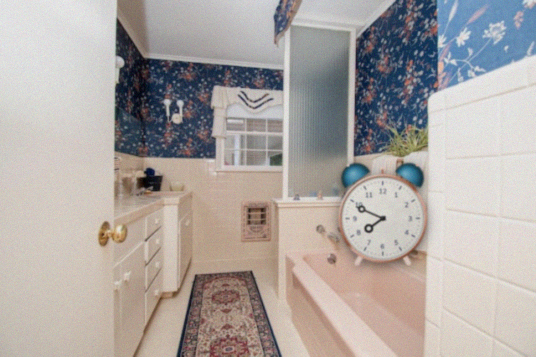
7:49
